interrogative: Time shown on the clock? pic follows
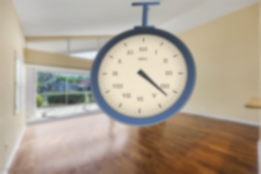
4:22
